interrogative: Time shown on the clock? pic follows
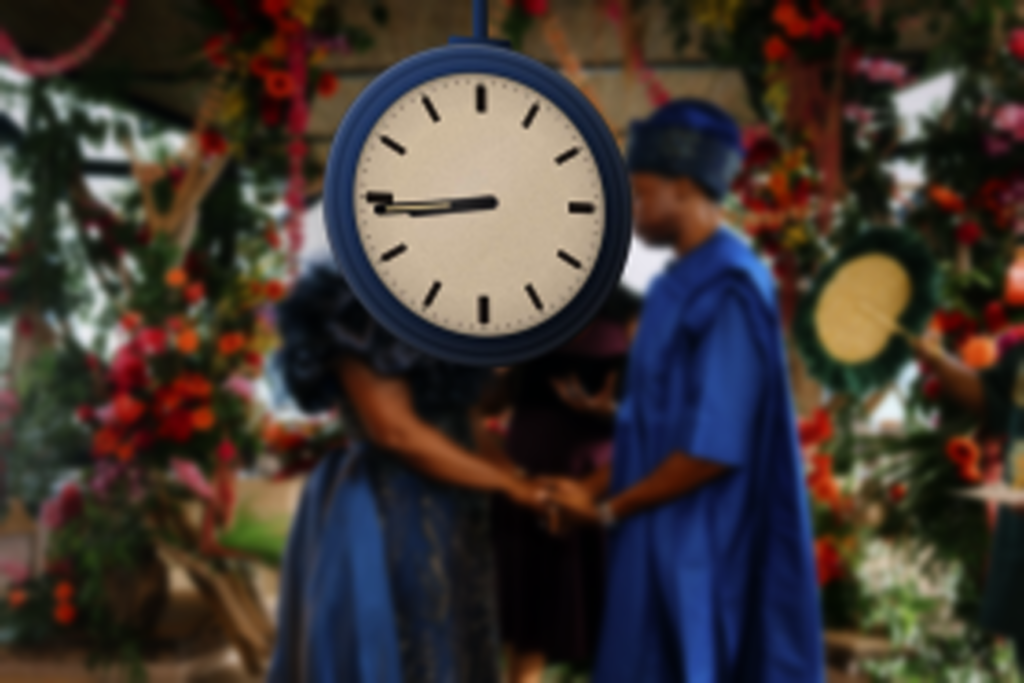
8:44
